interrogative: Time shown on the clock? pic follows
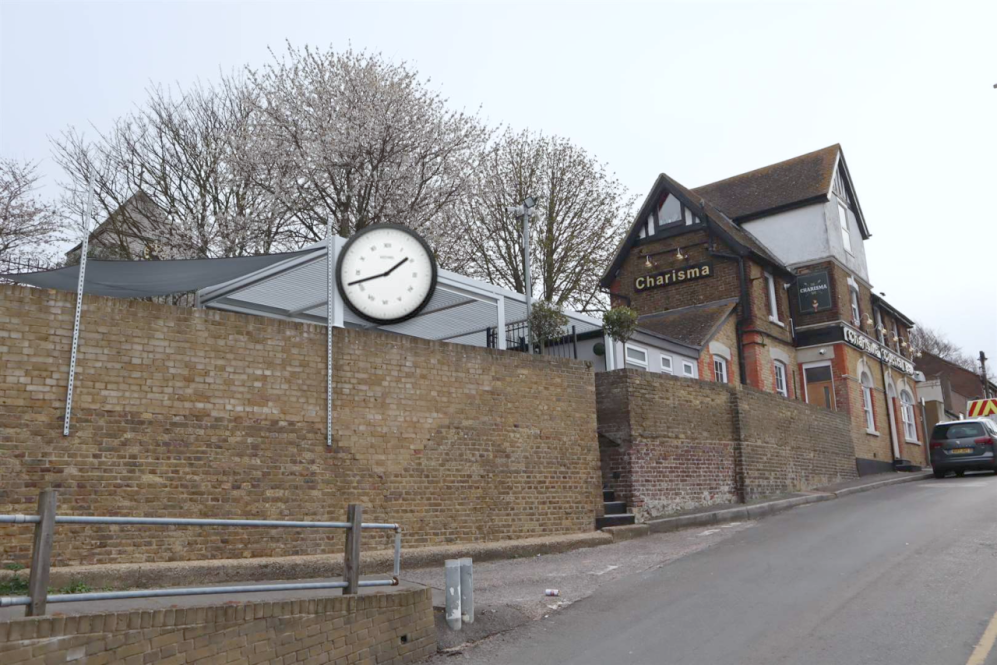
1:42
